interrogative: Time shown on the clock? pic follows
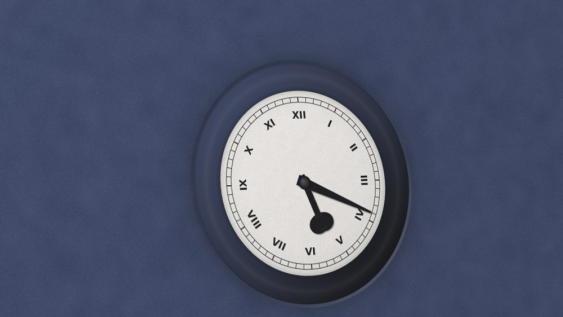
5:19
